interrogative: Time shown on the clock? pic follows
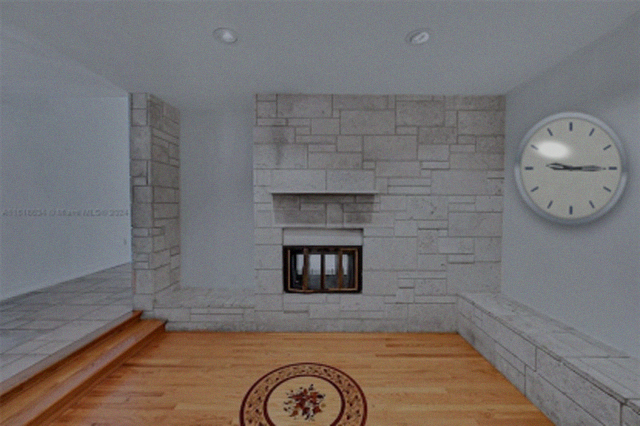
9:15
